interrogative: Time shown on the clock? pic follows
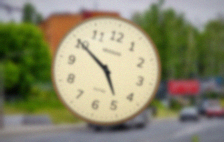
4:50
